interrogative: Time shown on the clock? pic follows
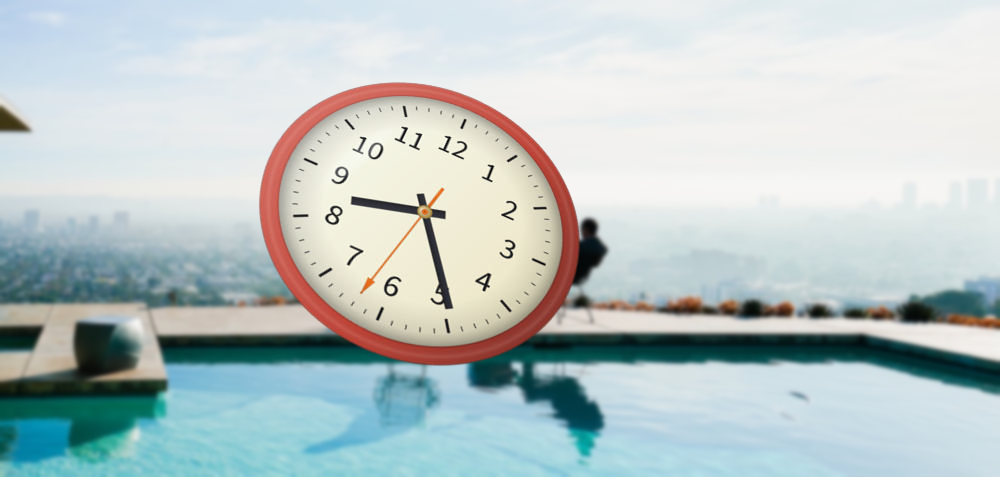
8:24:32
